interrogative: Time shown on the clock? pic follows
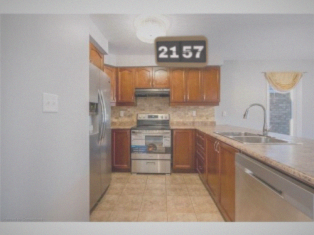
21:57
